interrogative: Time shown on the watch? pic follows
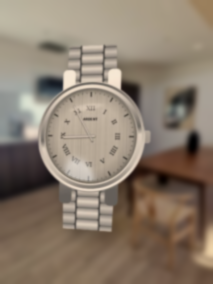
8:55
